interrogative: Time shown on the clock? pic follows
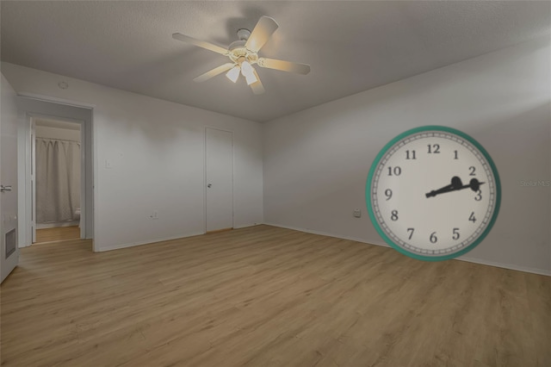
2:13
